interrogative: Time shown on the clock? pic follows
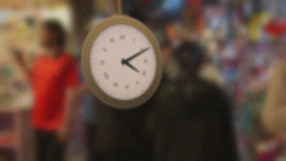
4:11
